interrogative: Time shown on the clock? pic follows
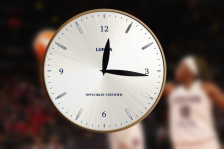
12:16
